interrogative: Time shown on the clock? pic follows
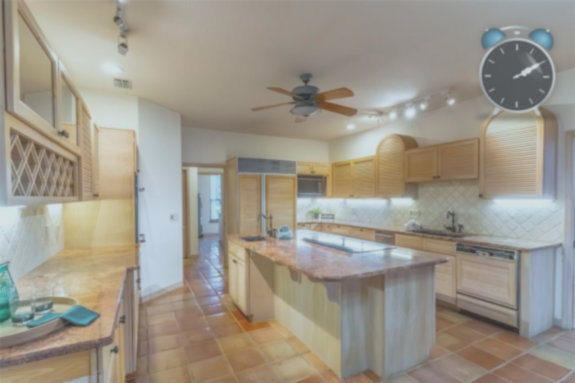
2:10
